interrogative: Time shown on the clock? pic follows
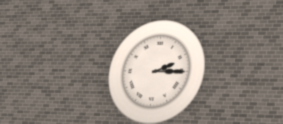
2:15
